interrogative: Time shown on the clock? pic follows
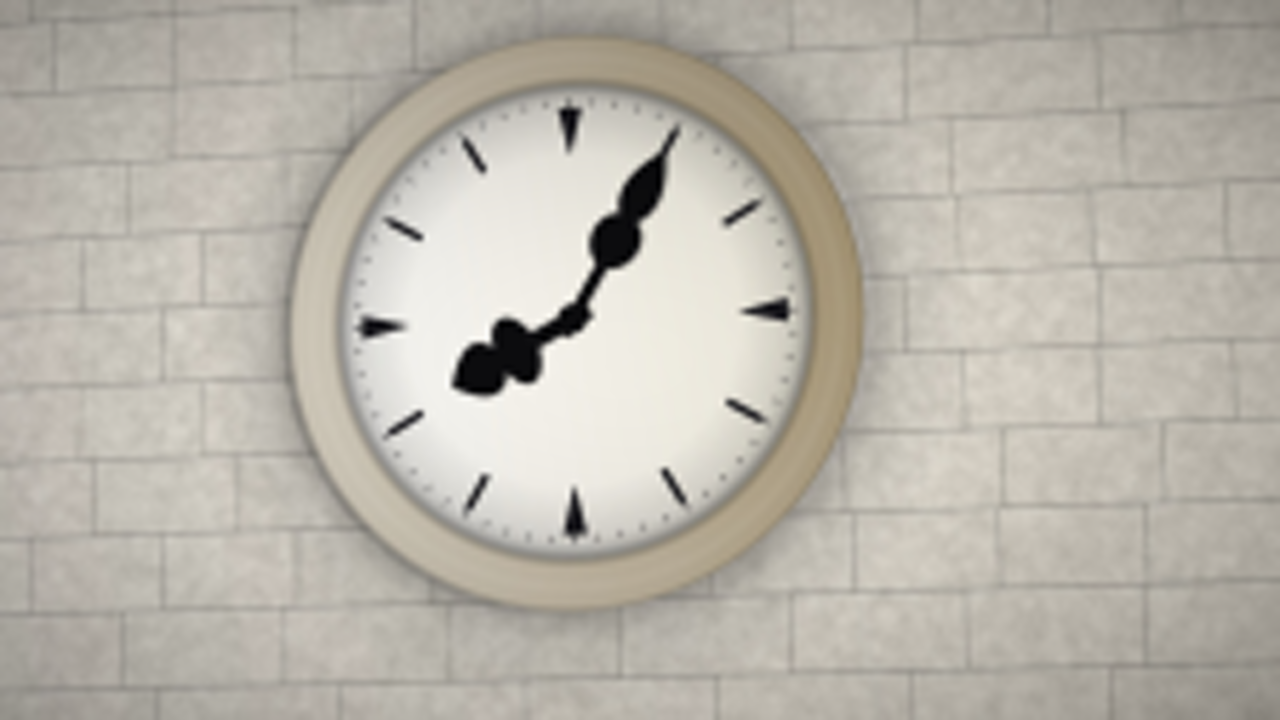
8:05
